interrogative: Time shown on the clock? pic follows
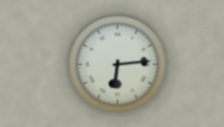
6:14
